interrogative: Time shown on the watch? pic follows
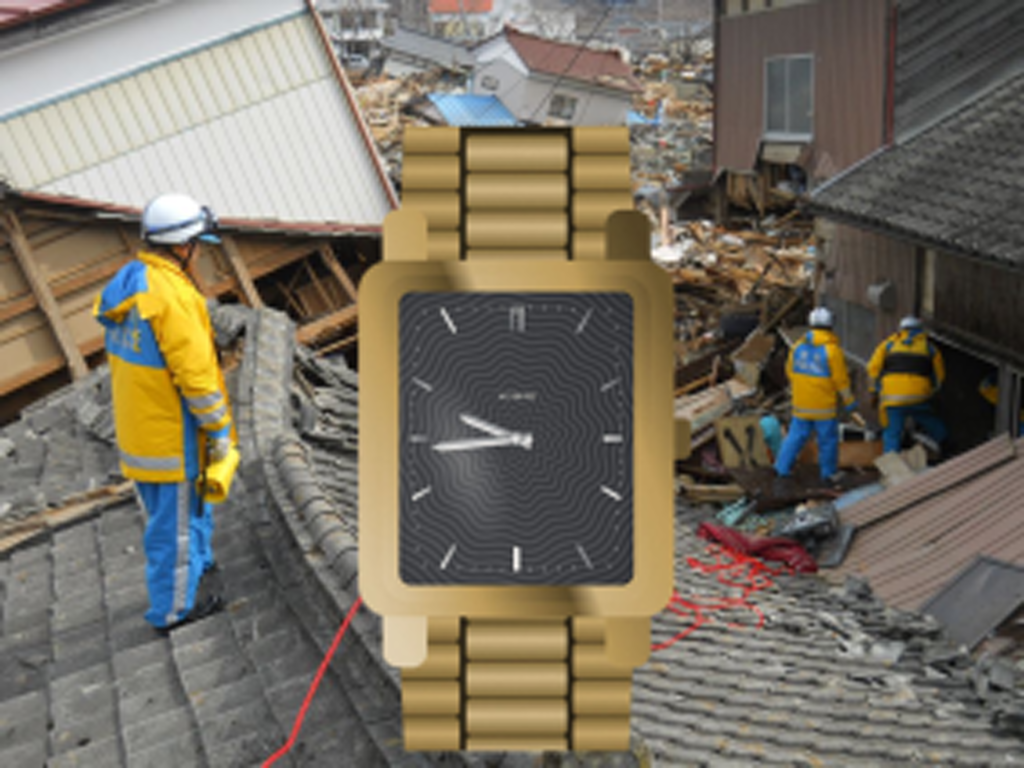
9:44
